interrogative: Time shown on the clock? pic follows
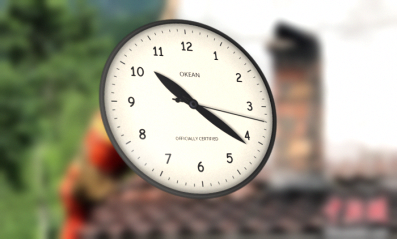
10:21:17
